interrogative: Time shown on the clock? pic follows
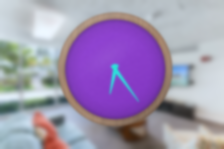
6:24
